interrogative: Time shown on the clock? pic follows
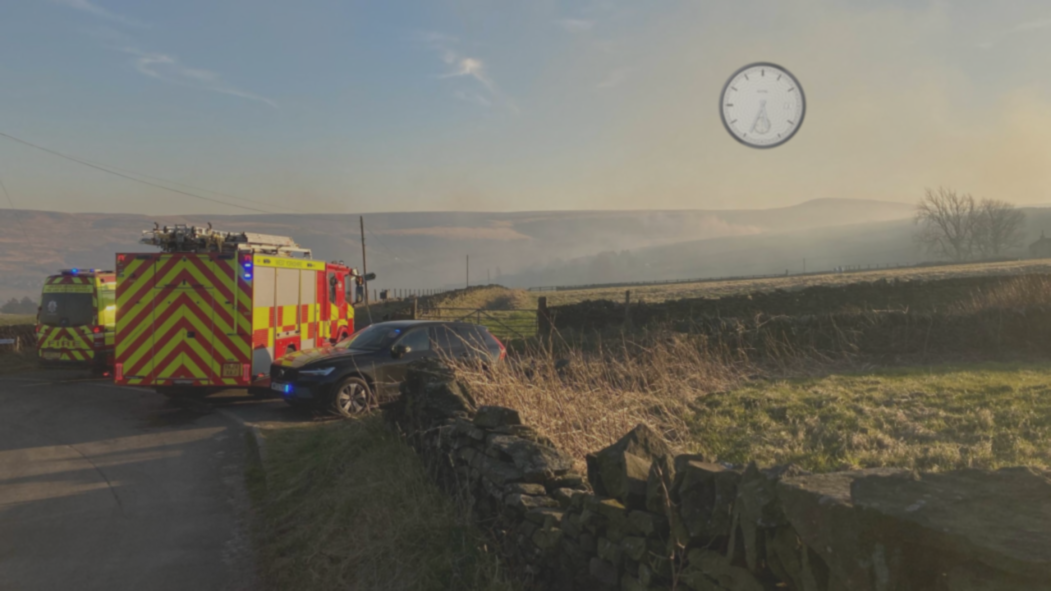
5:34
